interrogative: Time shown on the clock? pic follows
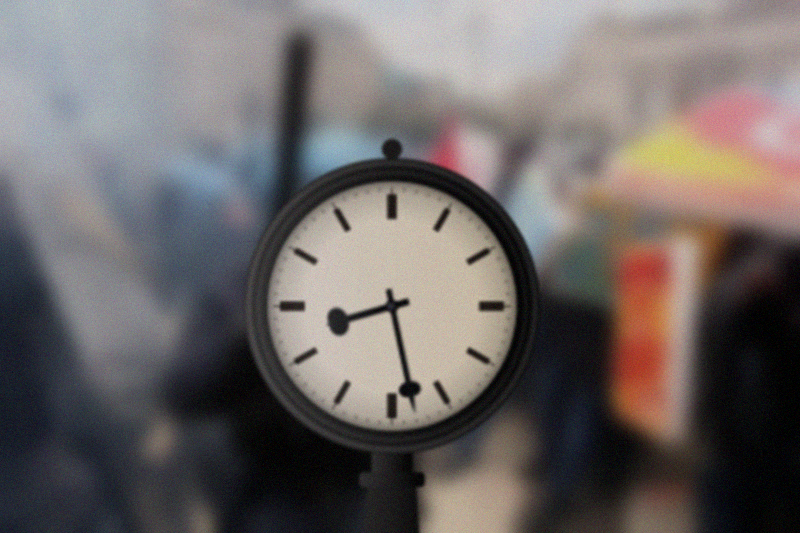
8:28
